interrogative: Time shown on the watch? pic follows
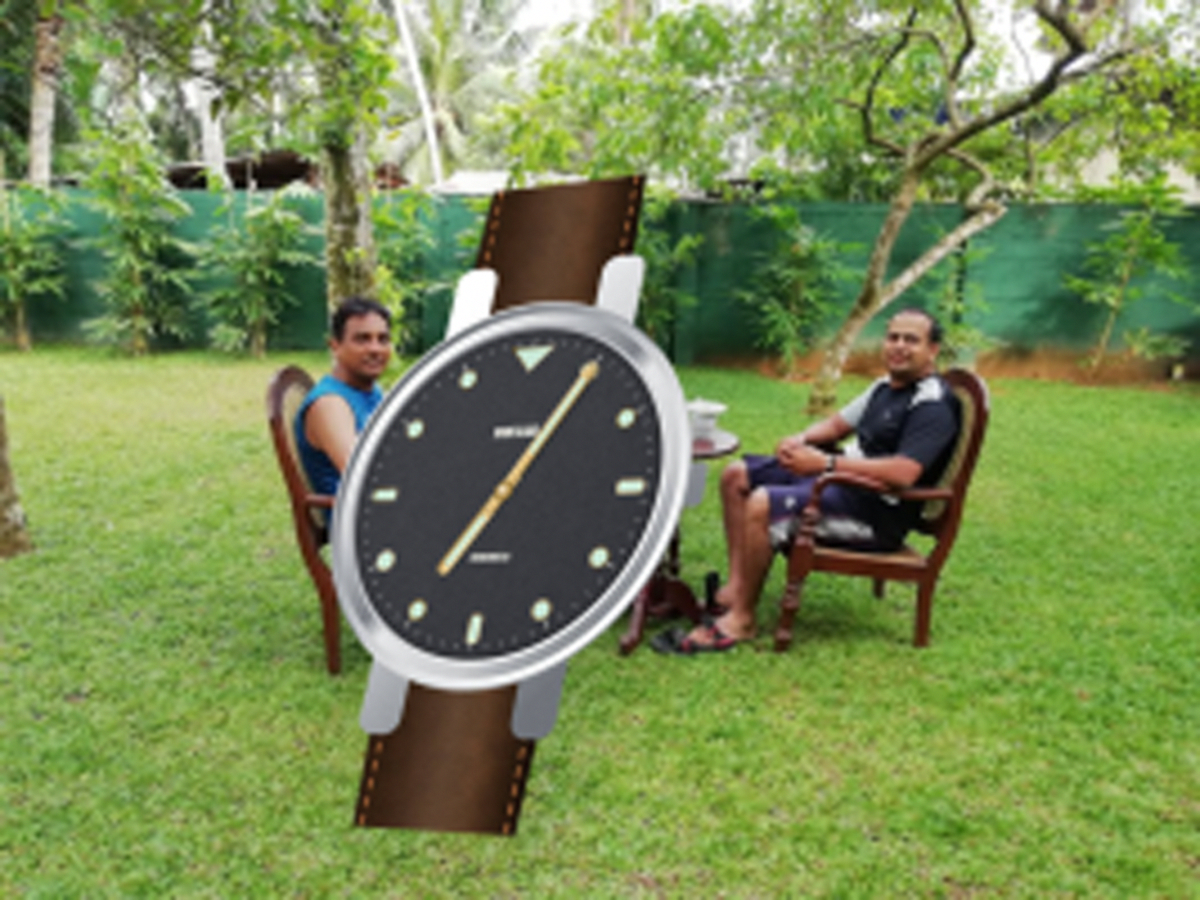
7:05
